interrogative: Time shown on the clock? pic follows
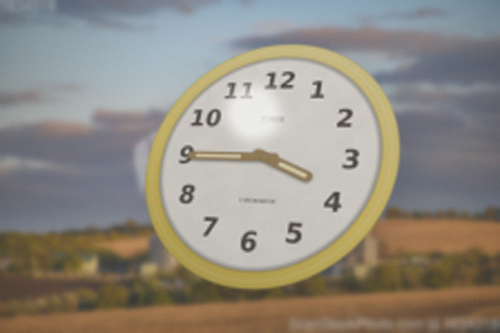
3:45
